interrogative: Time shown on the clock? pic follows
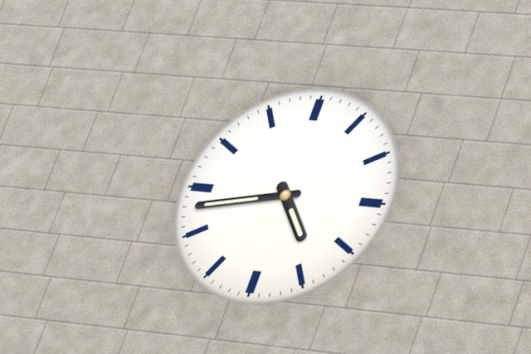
4:43
